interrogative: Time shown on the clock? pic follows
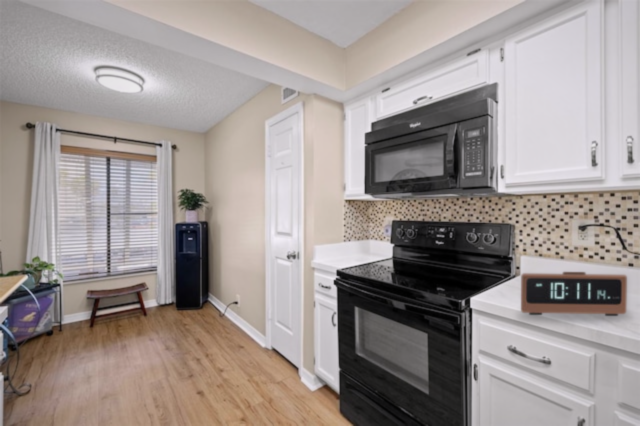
10:11
